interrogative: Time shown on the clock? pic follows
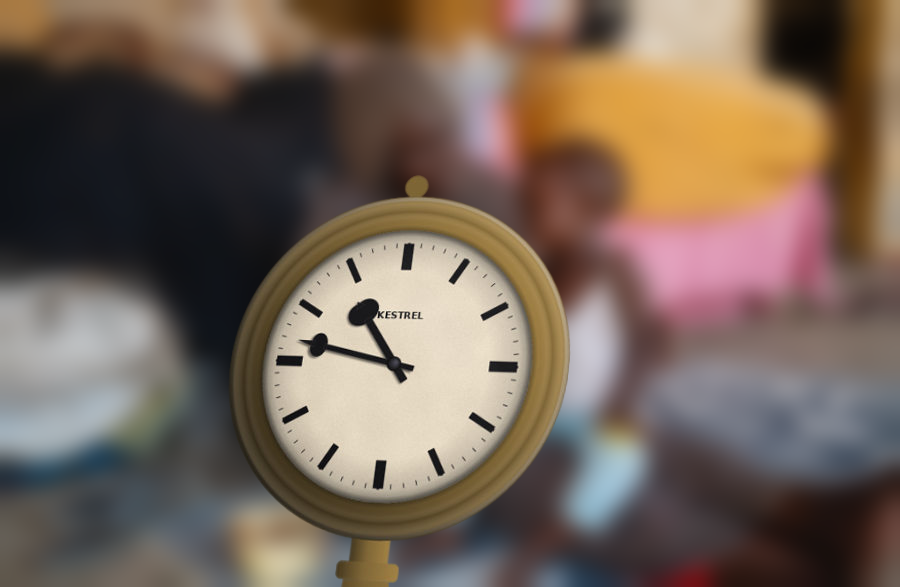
10:47
